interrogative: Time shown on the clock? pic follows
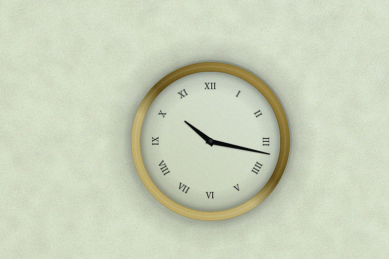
10:17
